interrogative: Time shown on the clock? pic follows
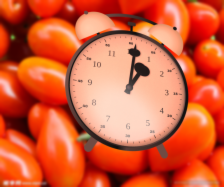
1:01
